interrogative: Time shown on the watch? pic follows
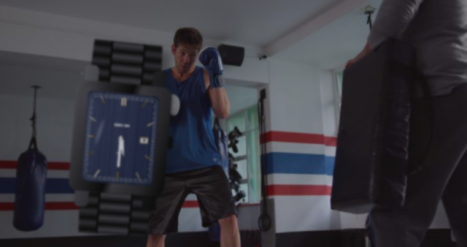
5:30
